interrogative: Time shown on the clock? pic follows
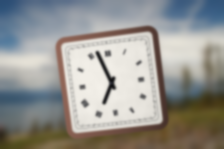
6:57
